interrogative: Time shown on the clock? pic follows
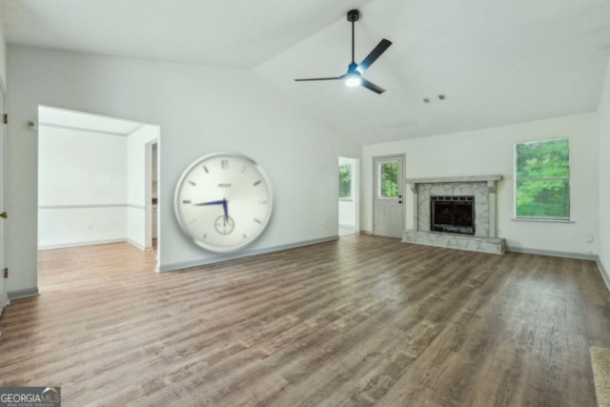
5:44
